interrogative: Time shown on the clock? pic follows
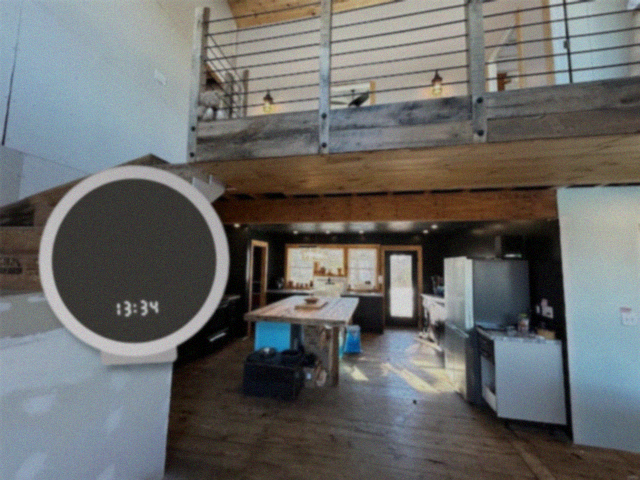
13:34
